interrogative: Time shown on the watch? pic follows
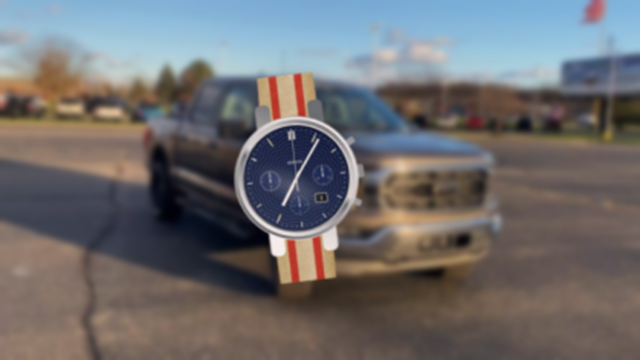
7:06
